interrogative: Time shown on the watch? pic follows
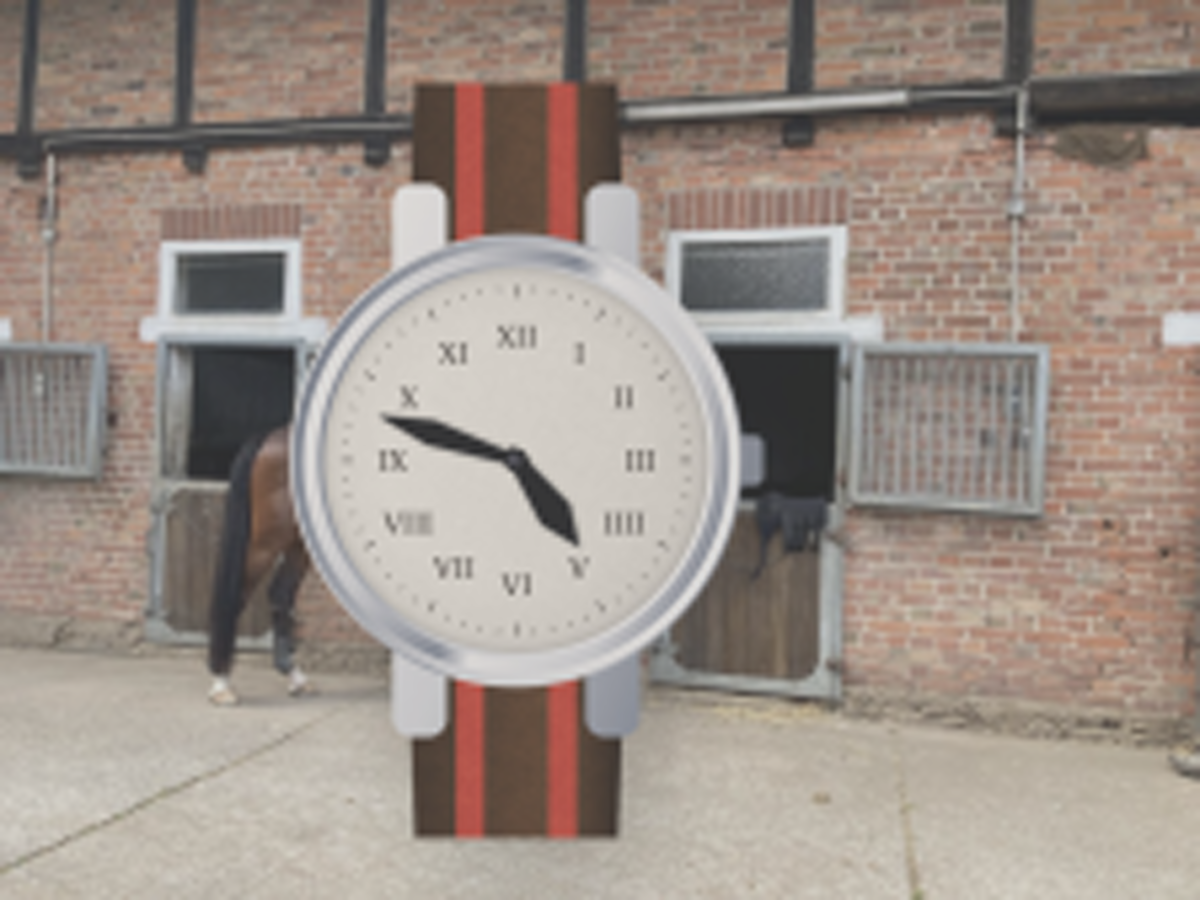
4:48
